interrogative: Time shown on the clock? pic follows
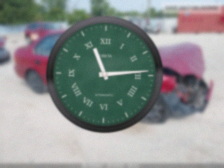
11:14
